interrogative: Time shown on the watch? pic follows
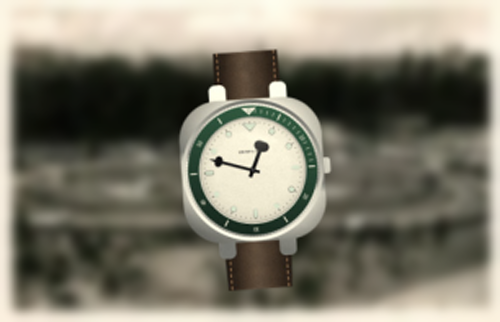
12:48
